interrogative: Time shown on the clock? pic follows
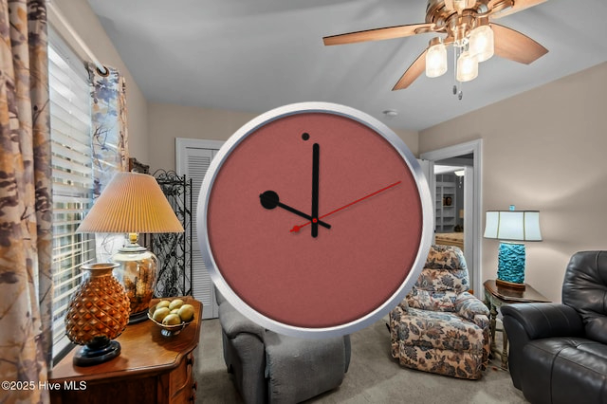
10:01:12
